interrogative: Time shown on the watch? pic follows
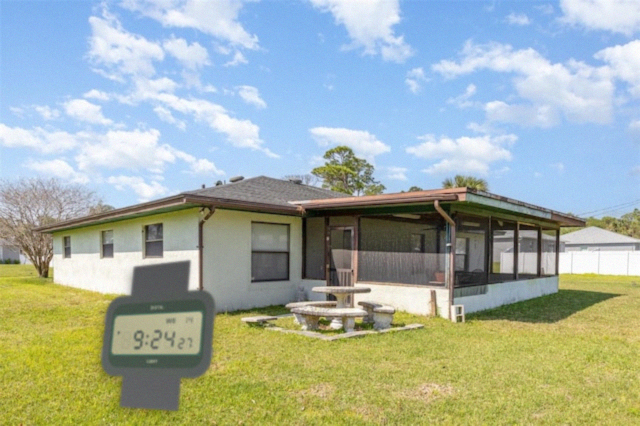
9:24
